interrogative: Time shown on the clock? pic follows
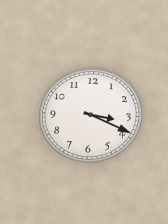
3:19
